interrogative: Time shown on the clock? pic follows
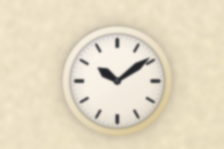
10:09
